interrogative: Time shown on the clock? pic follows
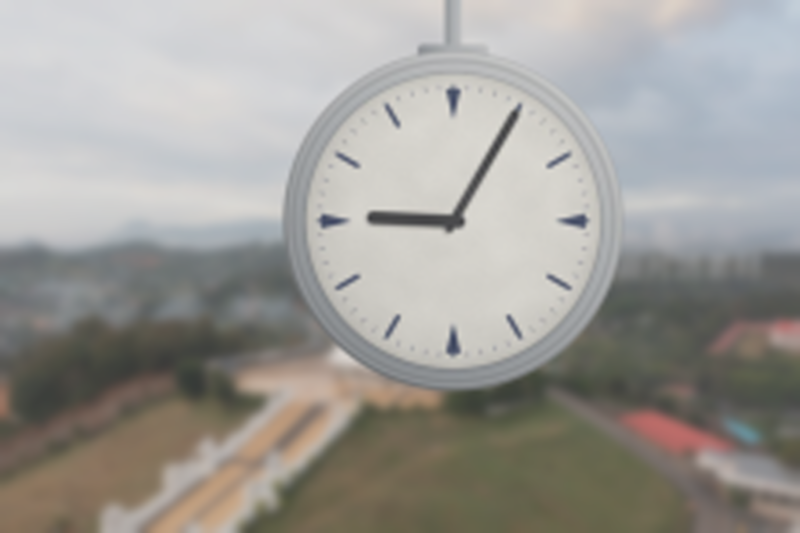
9:05
